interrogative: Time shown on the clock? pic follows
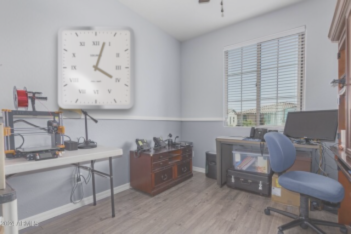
4:03
